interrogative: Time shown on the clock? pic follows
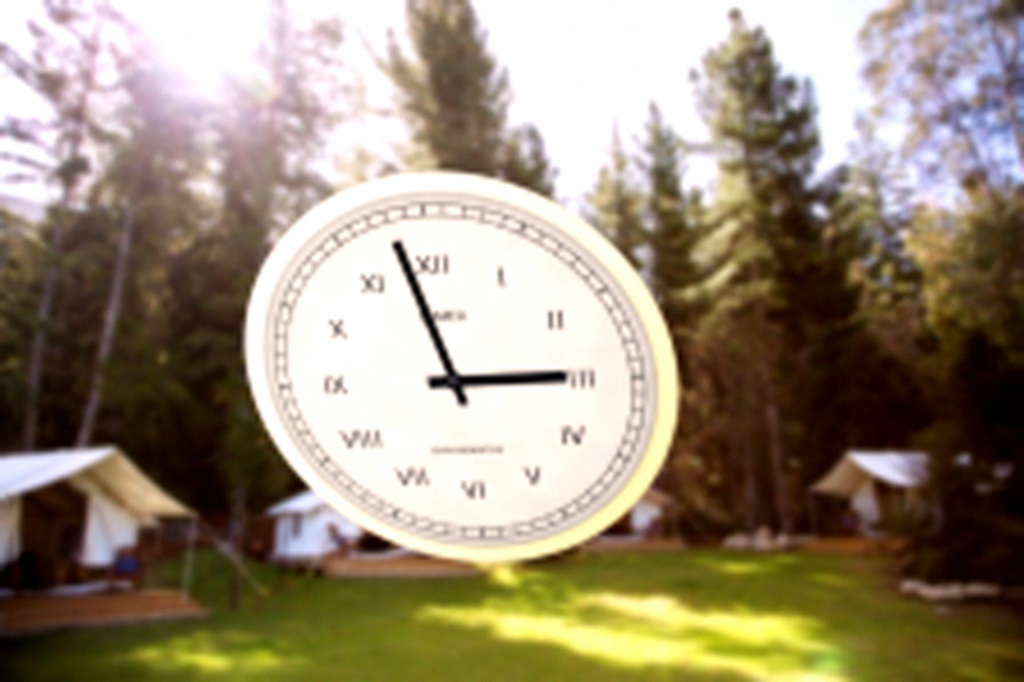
2:58
